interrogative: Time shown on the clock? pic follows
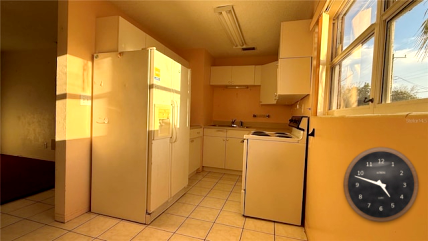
4:48
